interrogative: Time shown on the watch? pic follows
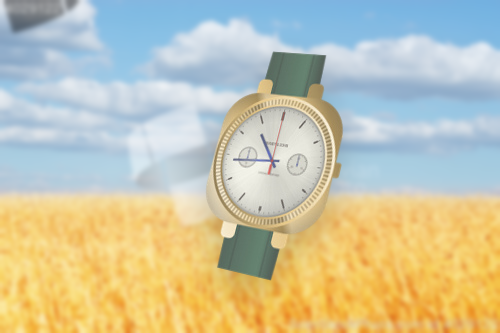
10:44
